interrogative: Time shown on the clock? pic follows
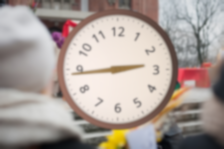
2:44
